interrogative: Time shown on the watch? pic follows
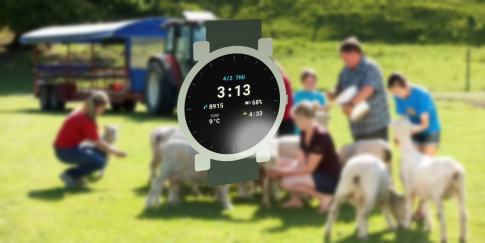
3:13
